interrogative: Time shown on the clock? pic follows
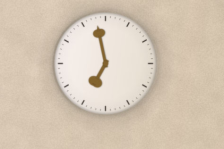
6:58
